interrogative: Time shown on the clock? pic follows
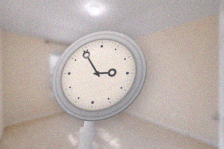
2:54
